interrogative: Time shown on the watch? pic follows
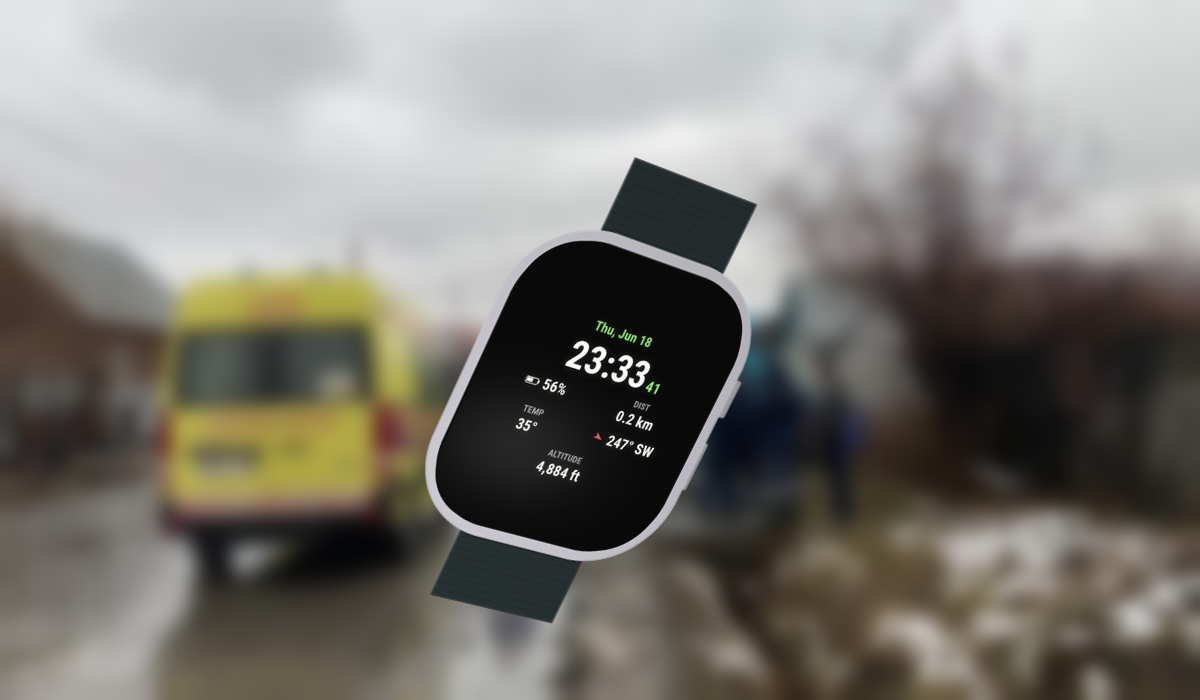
23:33:41
